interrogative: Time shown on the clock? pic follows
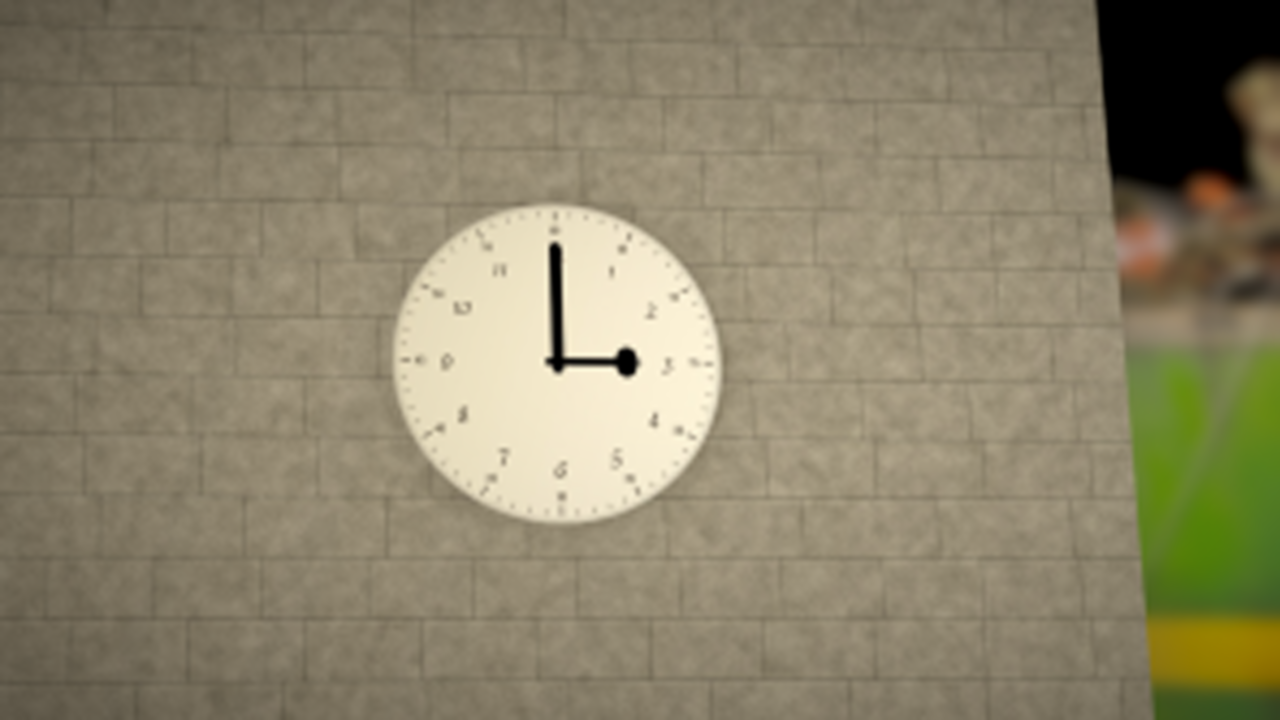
3:00
